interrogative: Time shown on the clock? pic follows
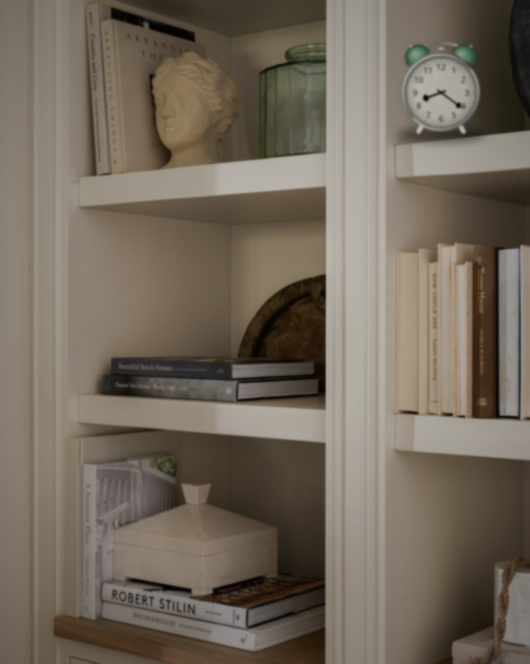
8:21
